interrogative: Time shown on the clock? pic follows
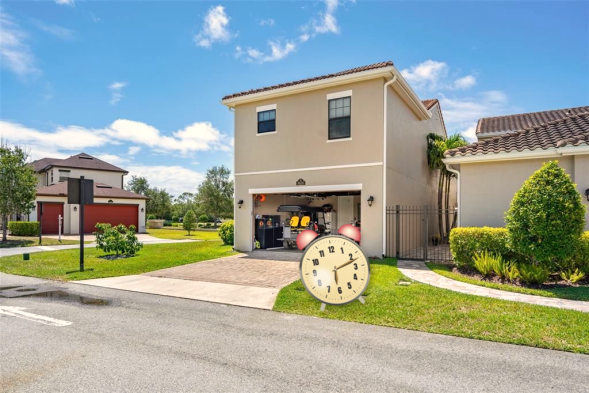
6:12
